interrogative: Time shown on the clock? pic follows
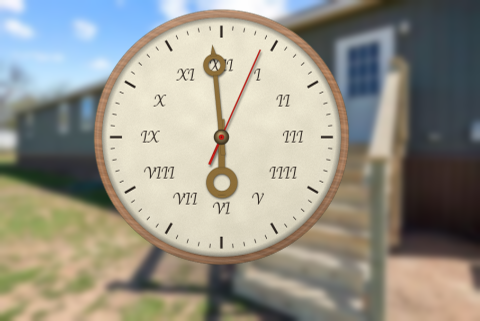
5:59:04
